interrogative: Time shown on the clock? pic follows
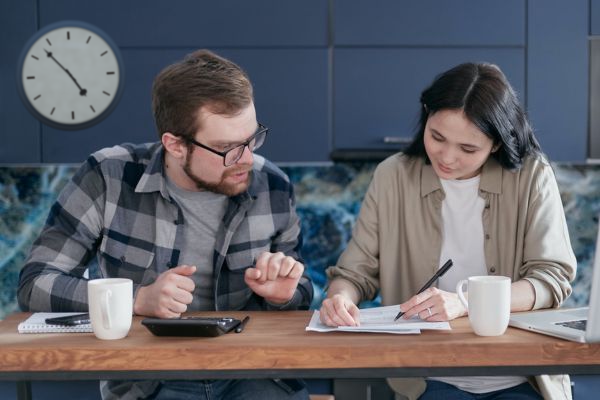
4:53
